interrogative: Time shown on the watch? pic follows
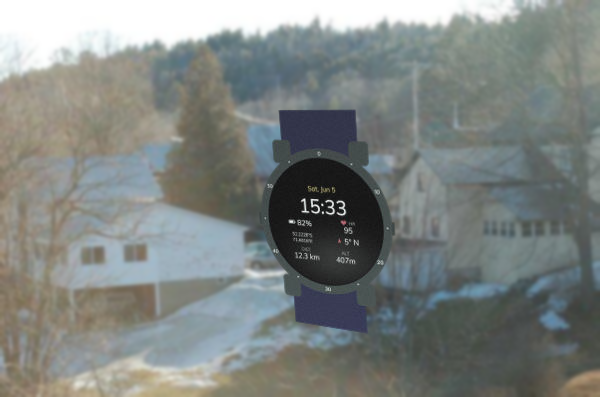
15:33
